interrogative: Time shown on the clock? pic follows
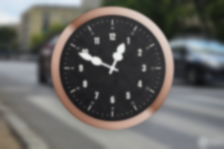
12:49
